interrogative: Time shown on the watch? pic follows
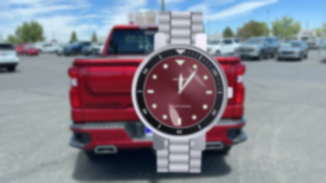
12:06
